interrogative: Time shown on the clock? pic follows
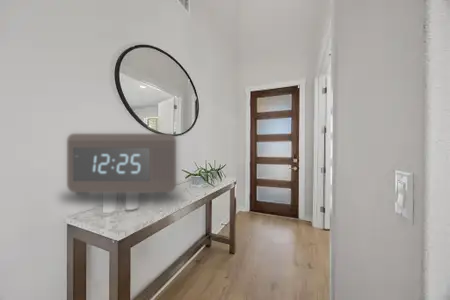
12:25
